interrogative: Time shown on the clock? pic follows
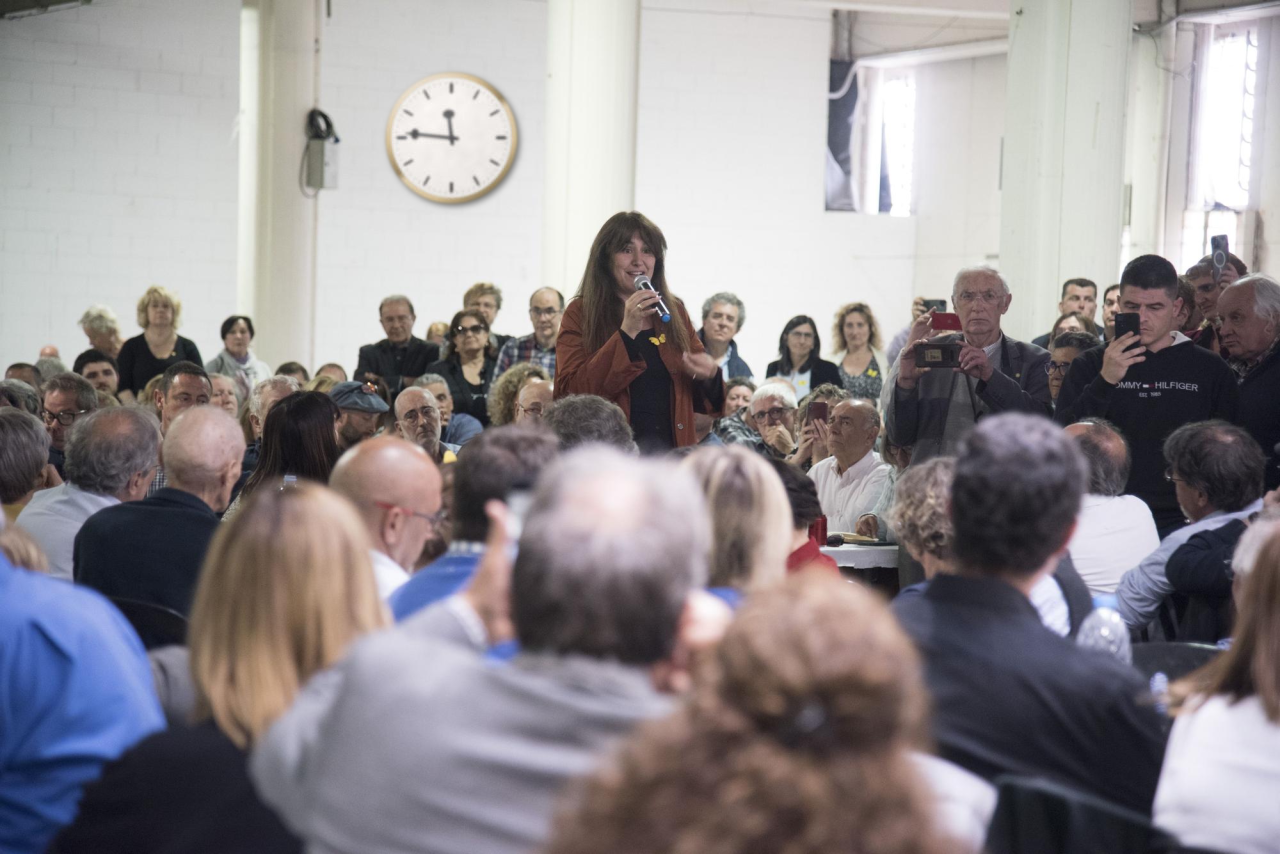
11:46
